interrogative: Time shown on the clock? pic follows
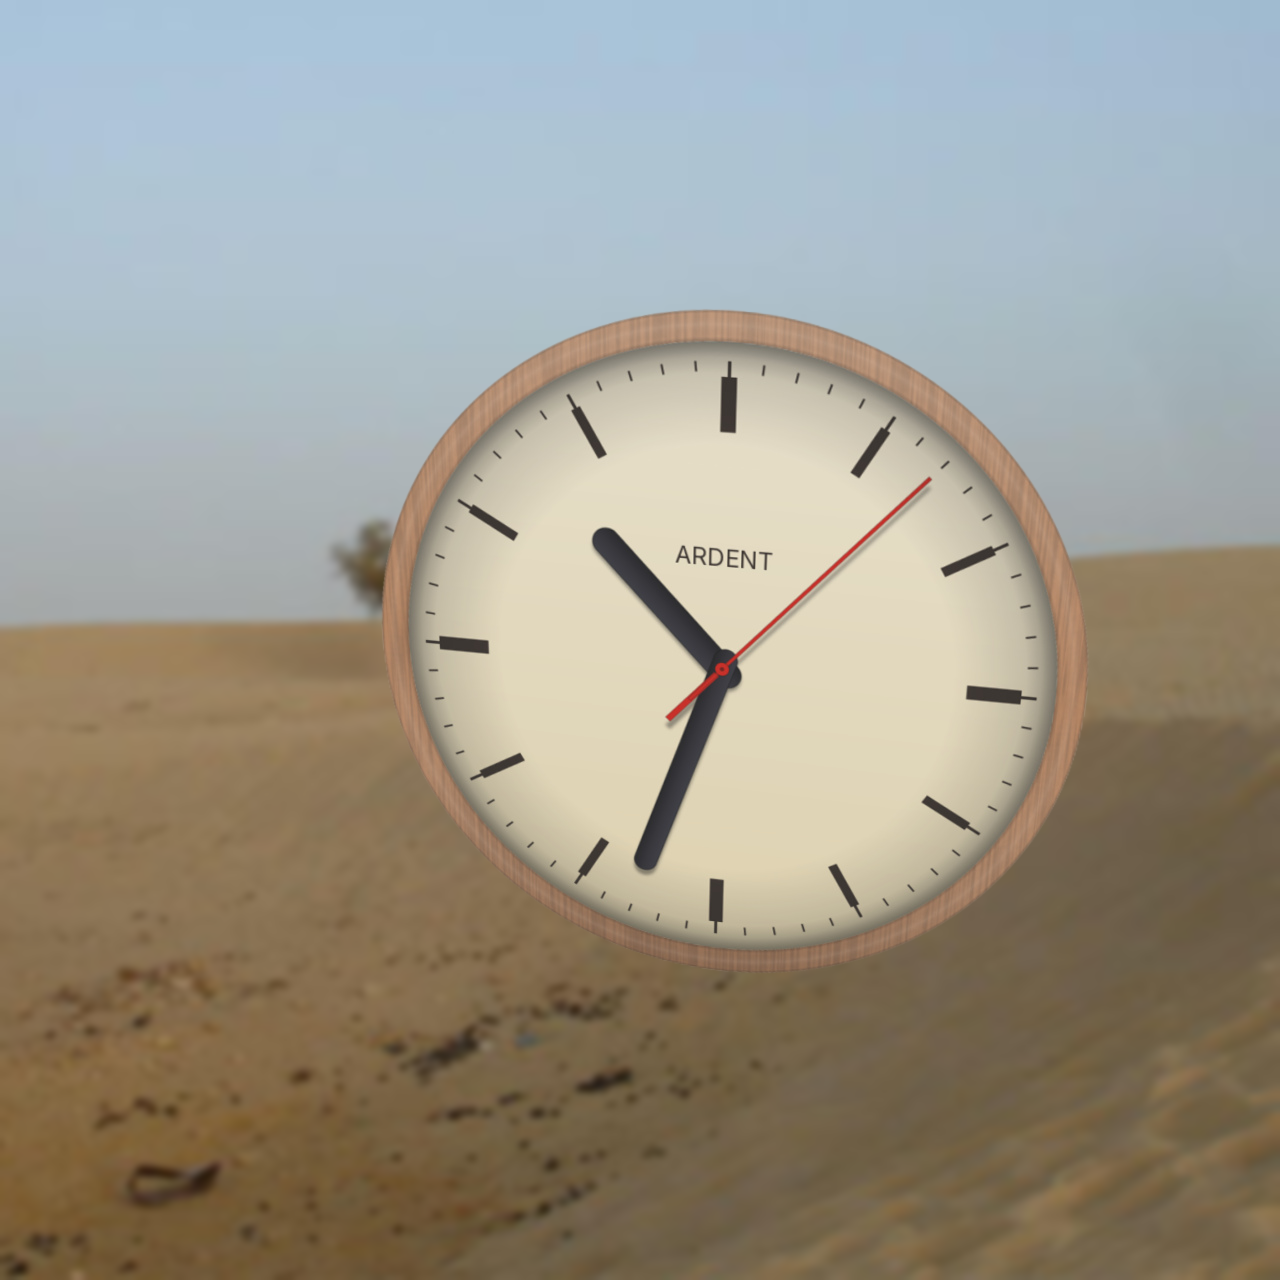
10:33:07
